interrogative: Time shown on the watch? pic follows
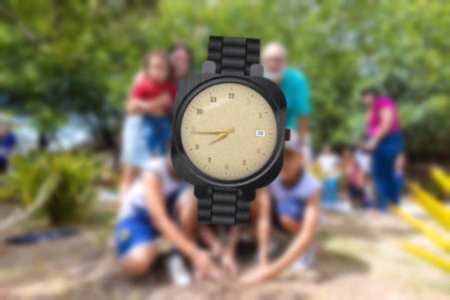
7:44
